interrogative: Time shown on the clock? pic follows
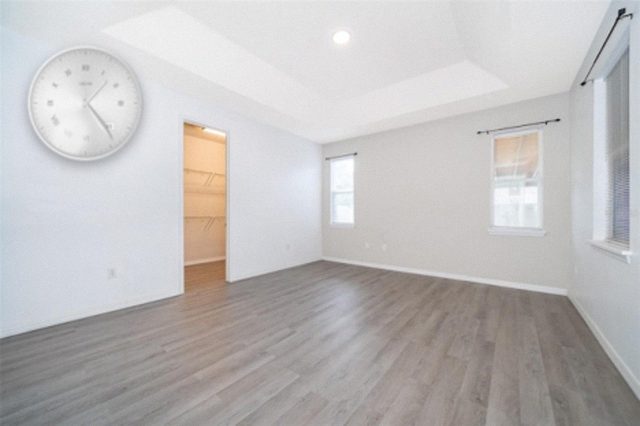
1:24
